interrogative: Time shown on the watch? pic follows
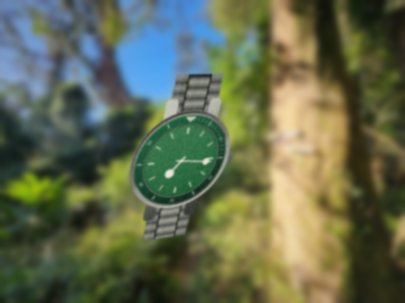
7:16
